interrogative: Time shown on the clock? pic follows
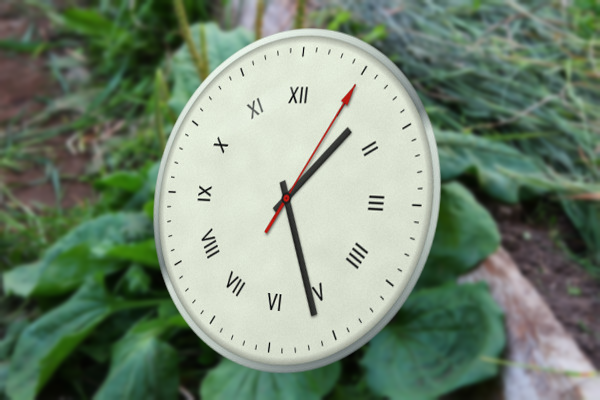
1:26:05
